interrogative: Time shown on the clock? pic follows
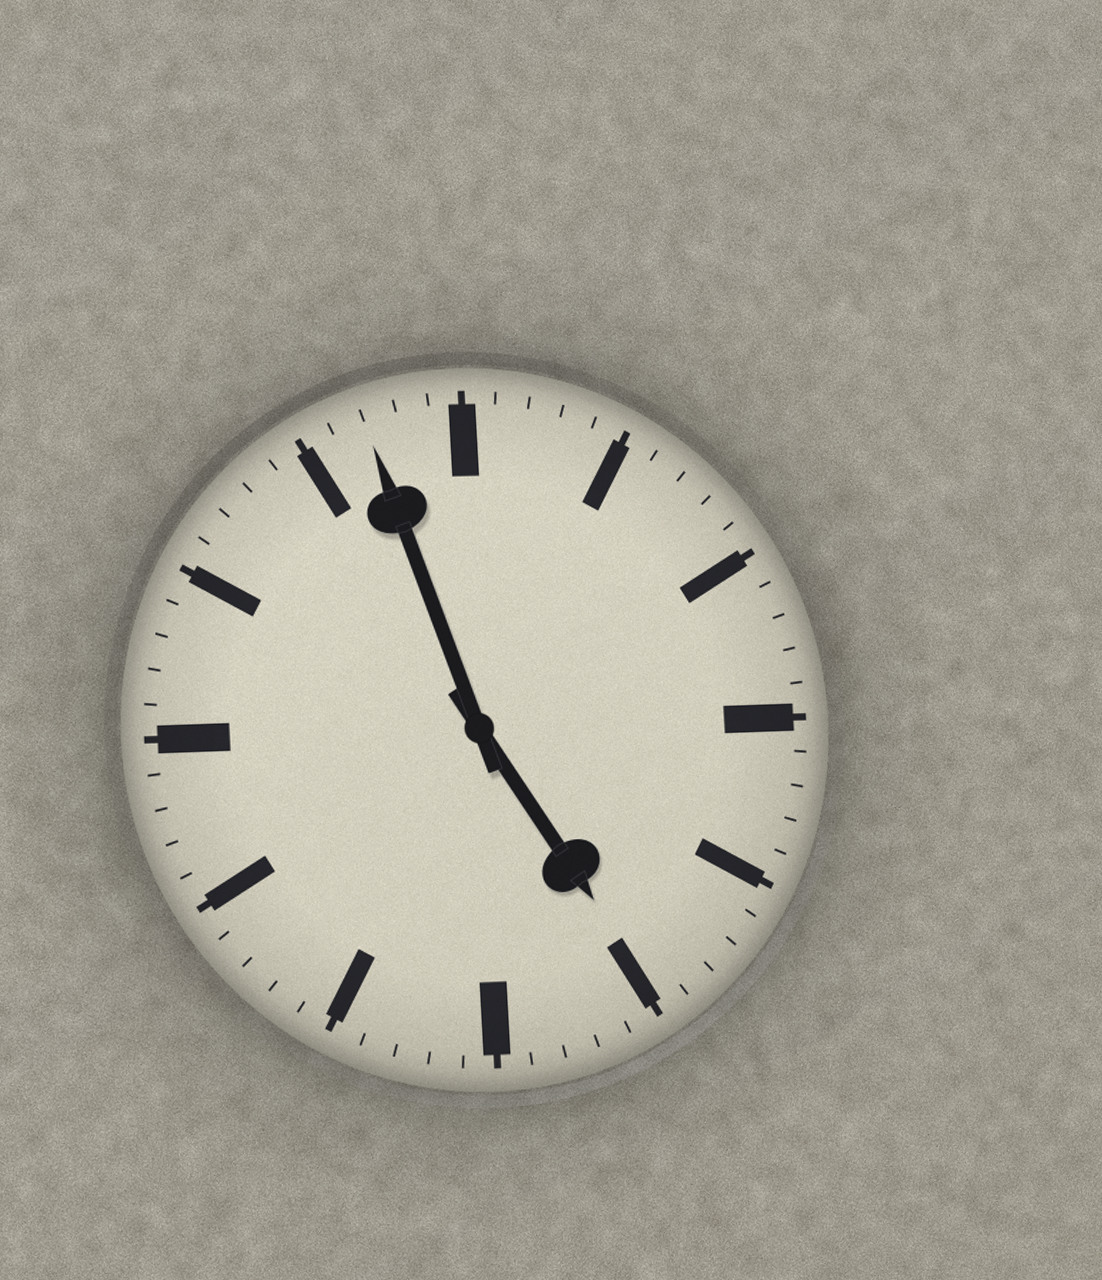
4:57
